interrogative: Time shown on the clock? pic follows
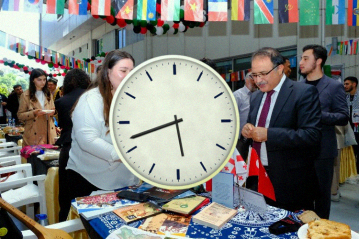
5:42
